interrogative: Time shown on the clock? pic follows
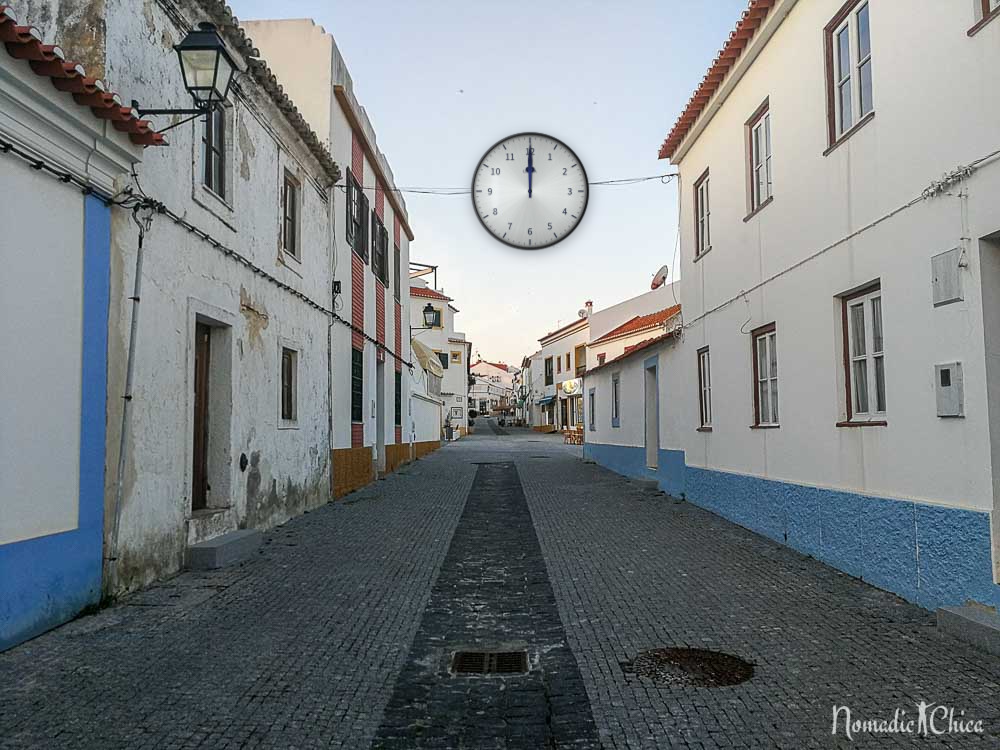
12:00
